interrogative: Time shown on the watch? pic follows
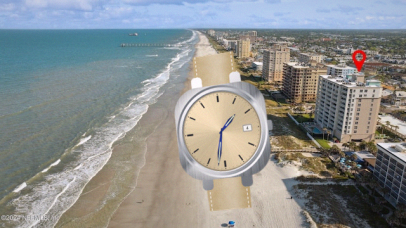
1:32
